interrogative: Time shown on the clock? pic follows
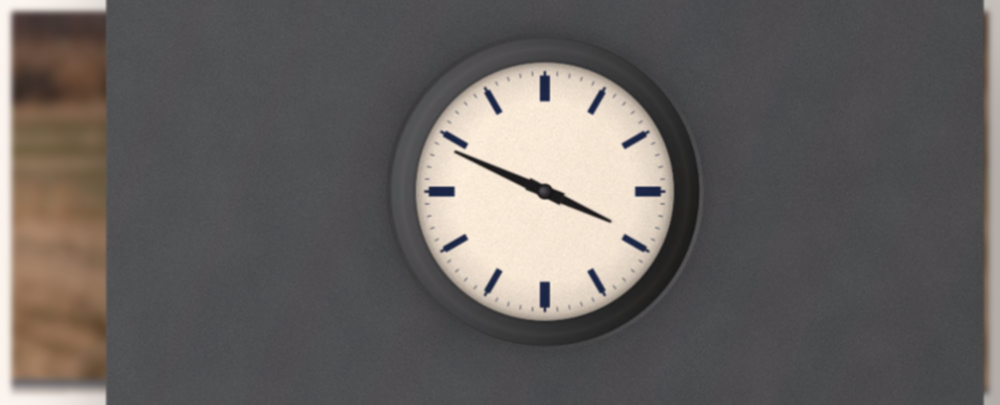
3:49
